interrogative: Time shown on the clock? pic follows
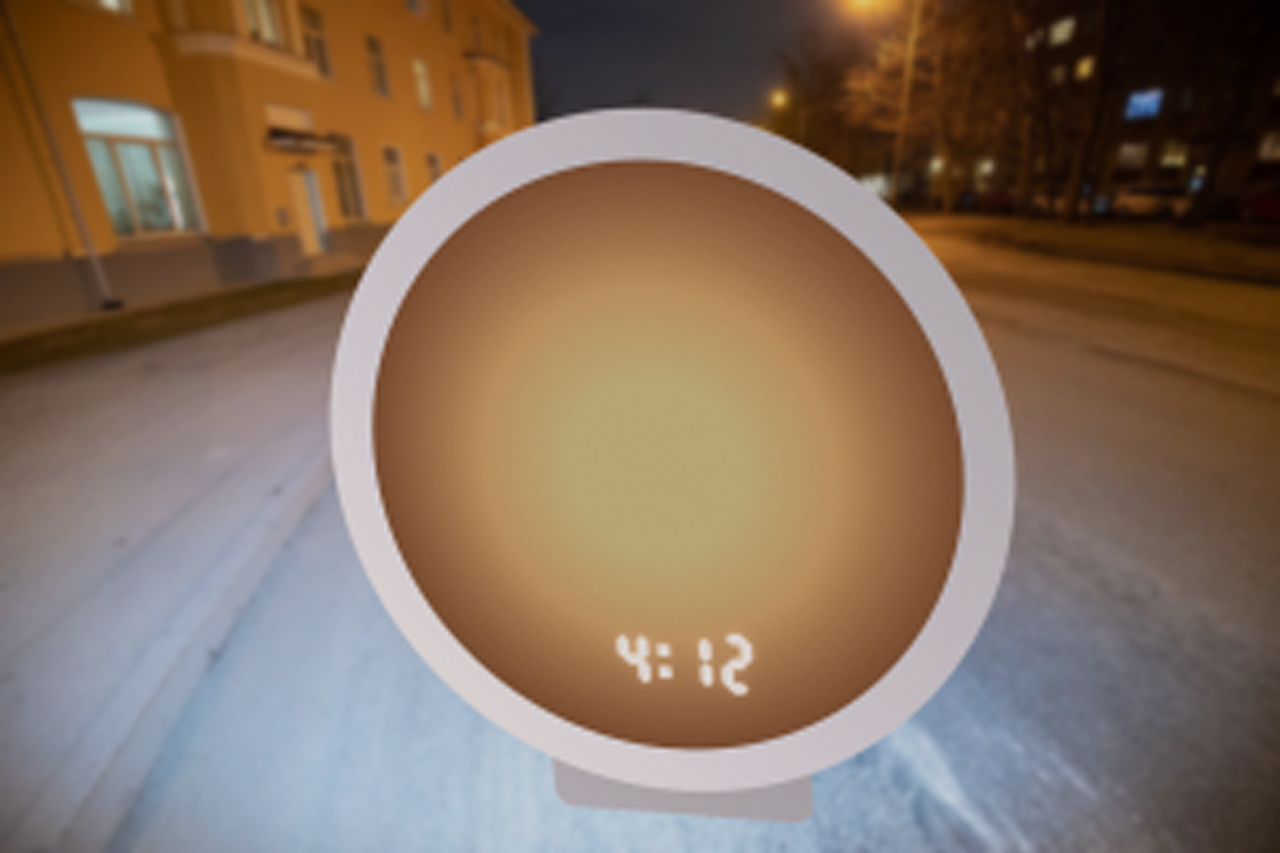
4:12
